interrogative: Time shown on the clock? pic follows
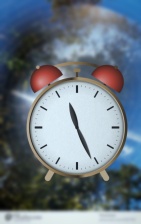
11:26
